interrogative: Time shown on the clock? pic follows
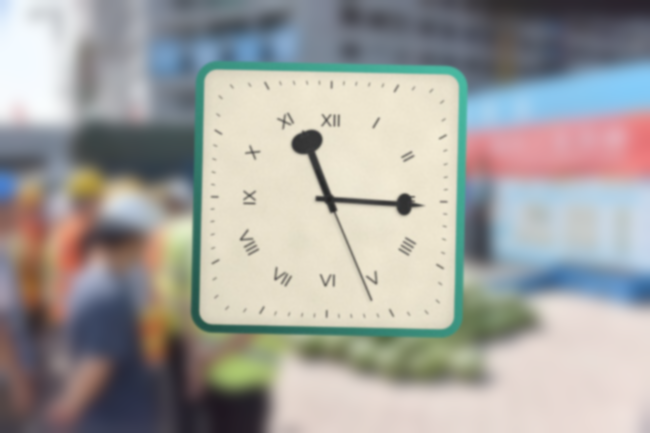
11:15:26
